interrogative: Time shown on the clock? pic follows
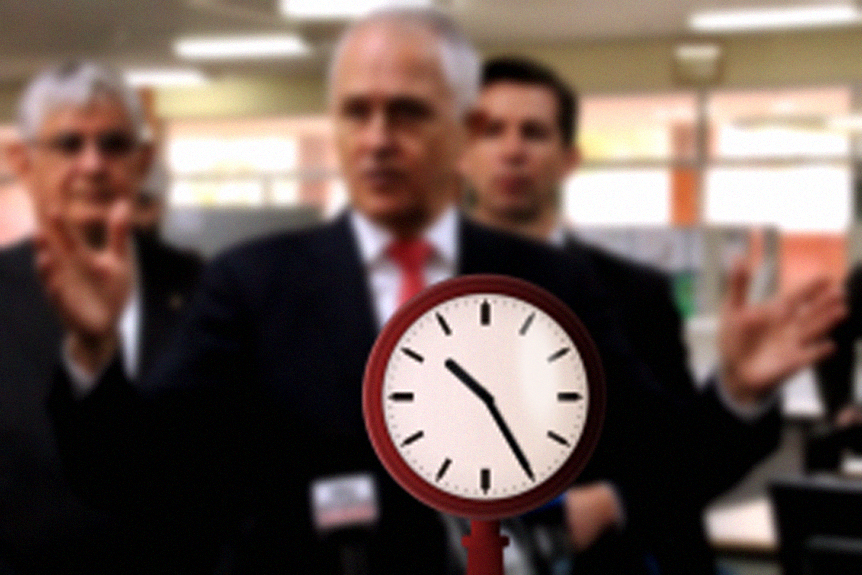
10:25
